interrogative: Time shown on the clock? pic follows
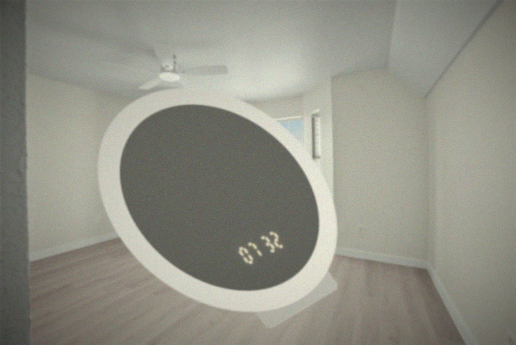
7:32
